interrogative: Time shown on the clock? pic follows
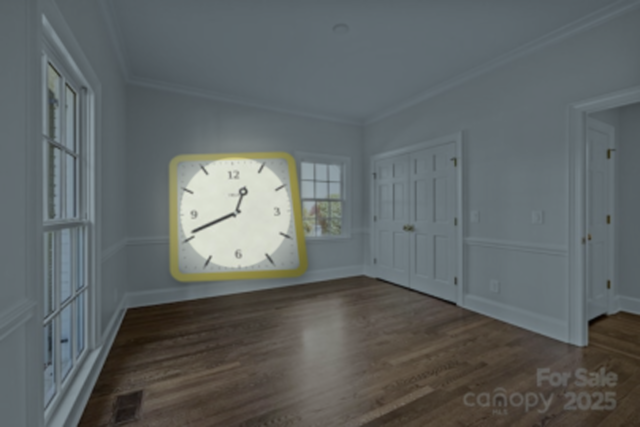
12:41
